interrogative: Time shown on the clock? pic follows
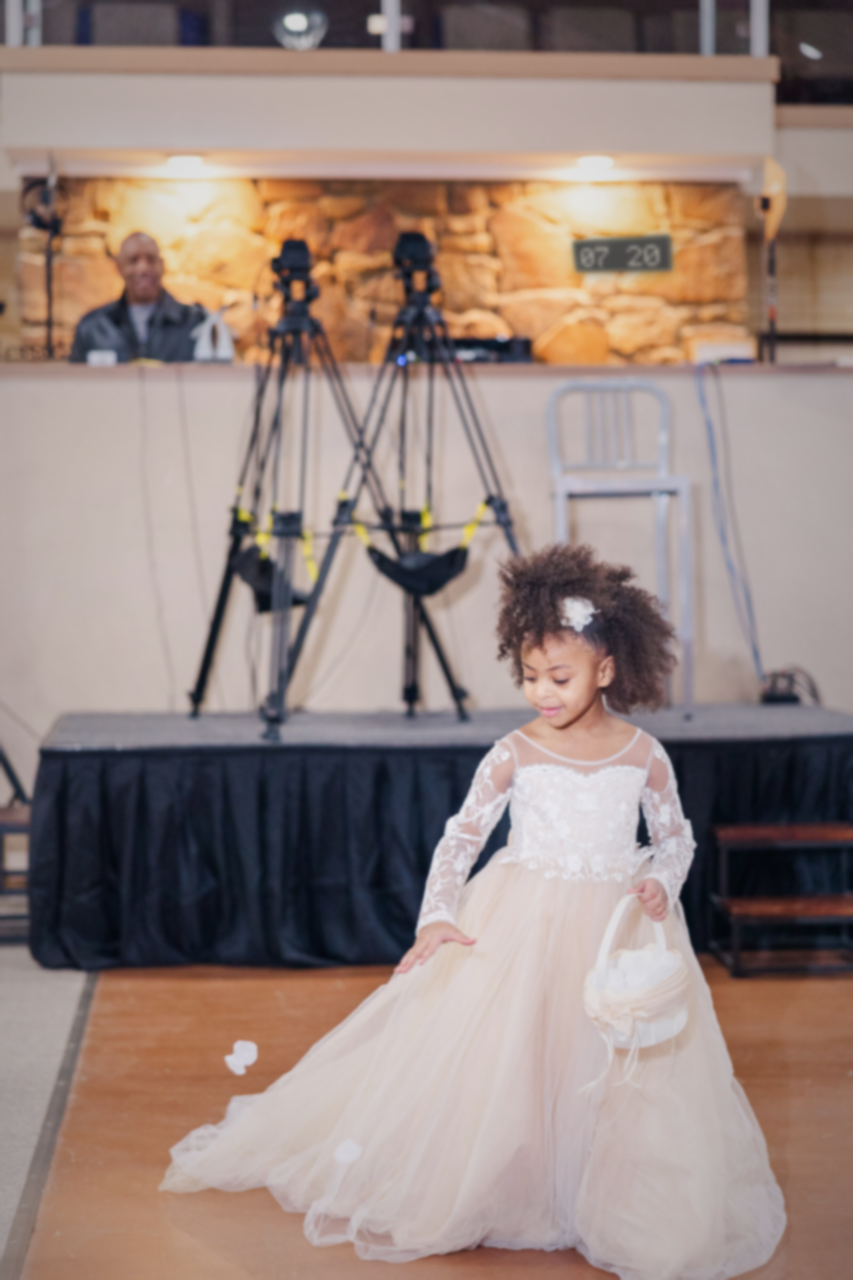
7:20
